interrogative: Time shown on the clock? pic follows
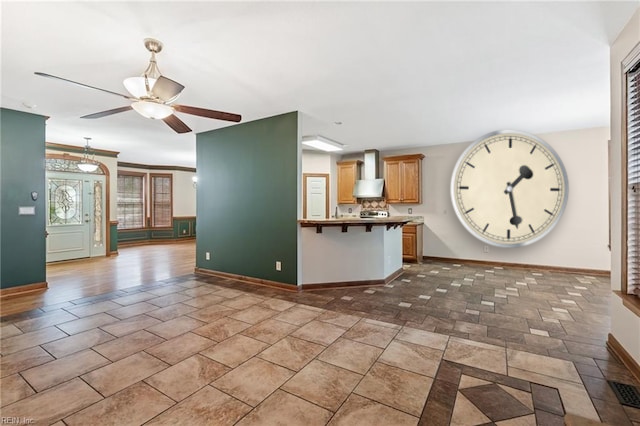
1:28
